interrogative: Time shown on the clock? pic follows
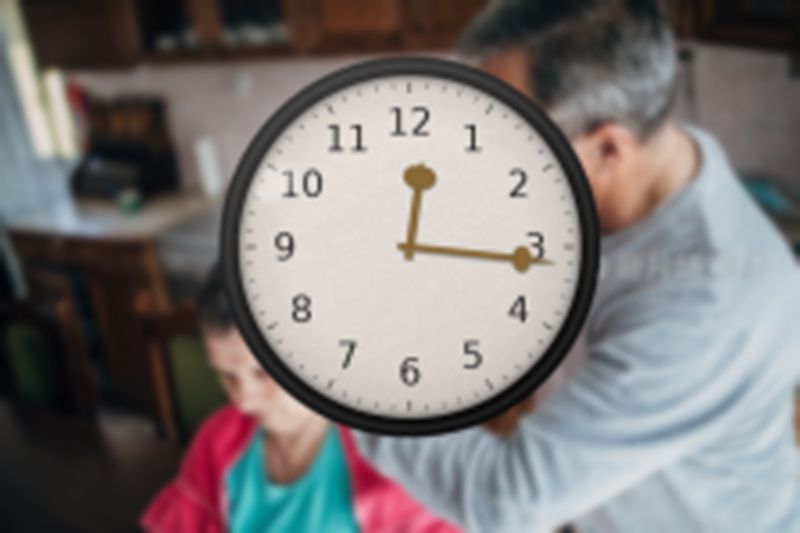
12:16
